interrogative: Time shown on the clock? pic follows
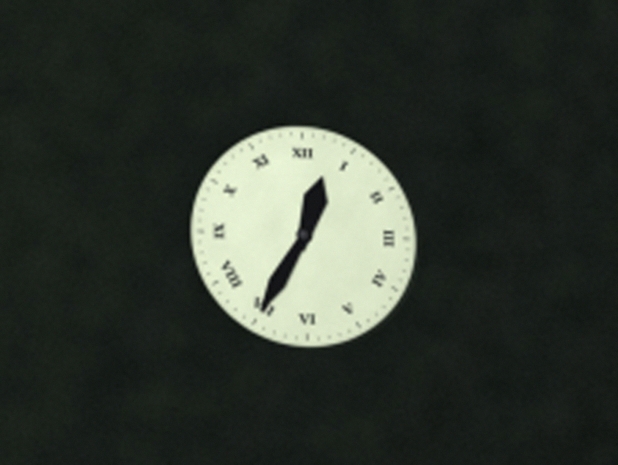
12:35
